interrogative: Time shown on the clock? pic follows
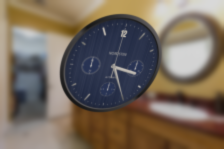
3:25
